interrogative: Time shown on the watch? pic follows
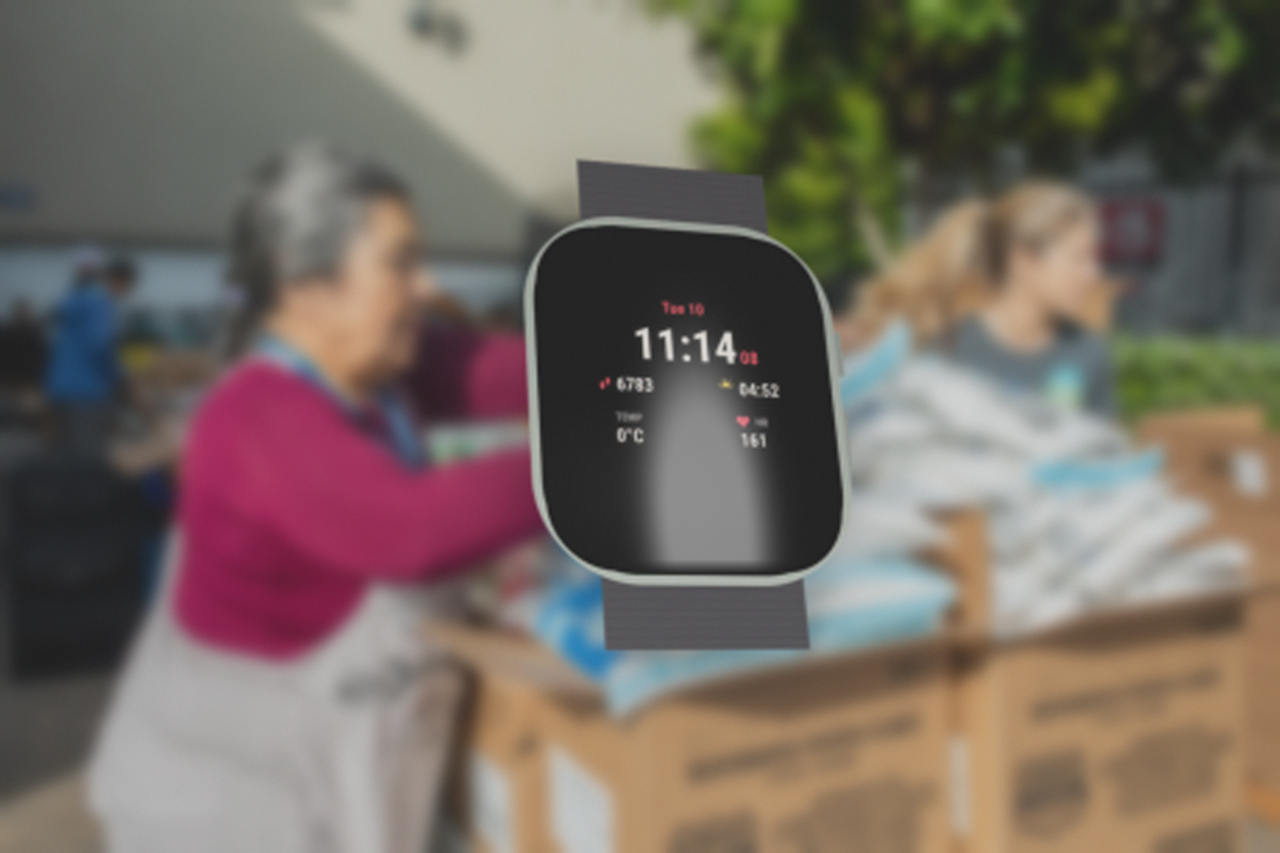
11:14
